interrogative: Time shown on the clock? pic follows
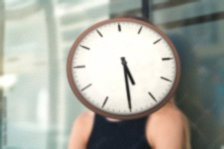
5:30
